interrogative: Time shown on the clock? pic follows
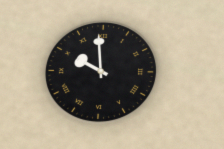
9:59
